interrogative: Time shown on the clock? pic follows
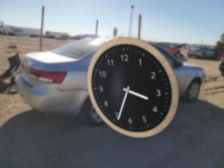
3:34
